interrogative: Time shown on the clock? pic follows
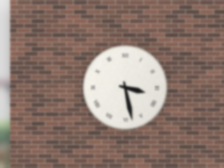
3:28
